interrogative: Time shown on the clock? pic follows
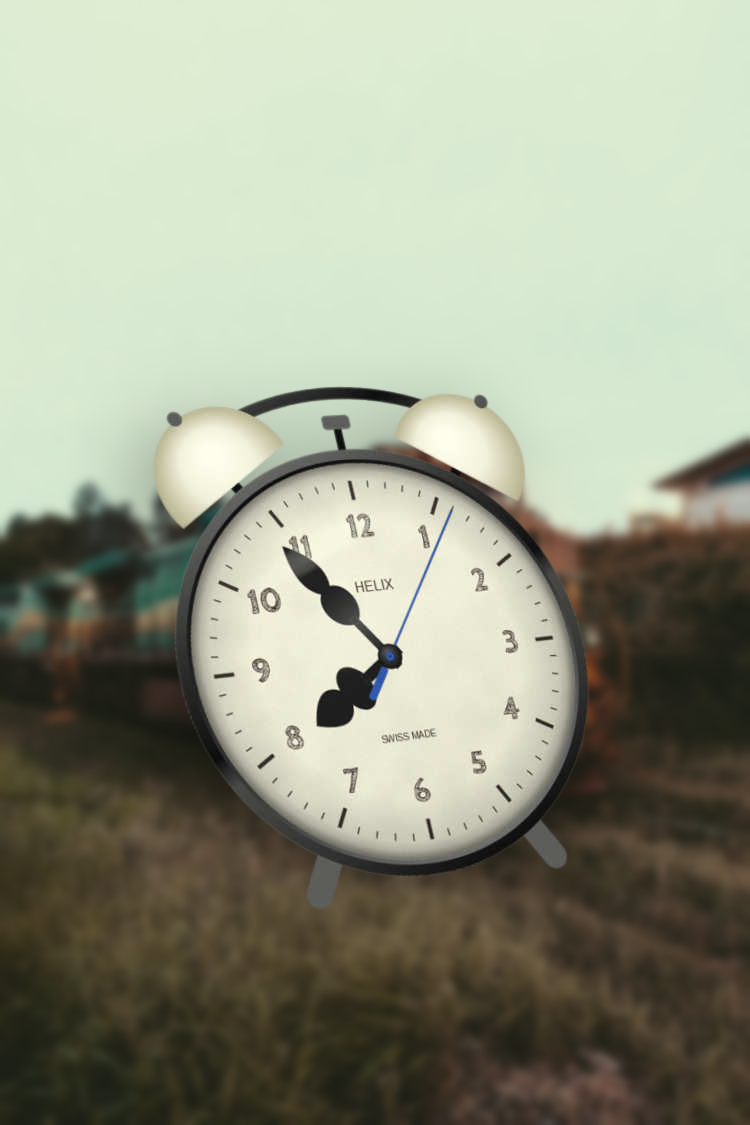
7:54:06
